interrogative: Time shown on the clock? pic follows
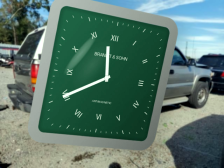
11:40
